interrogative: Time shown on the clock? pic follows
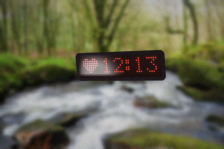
12:13
